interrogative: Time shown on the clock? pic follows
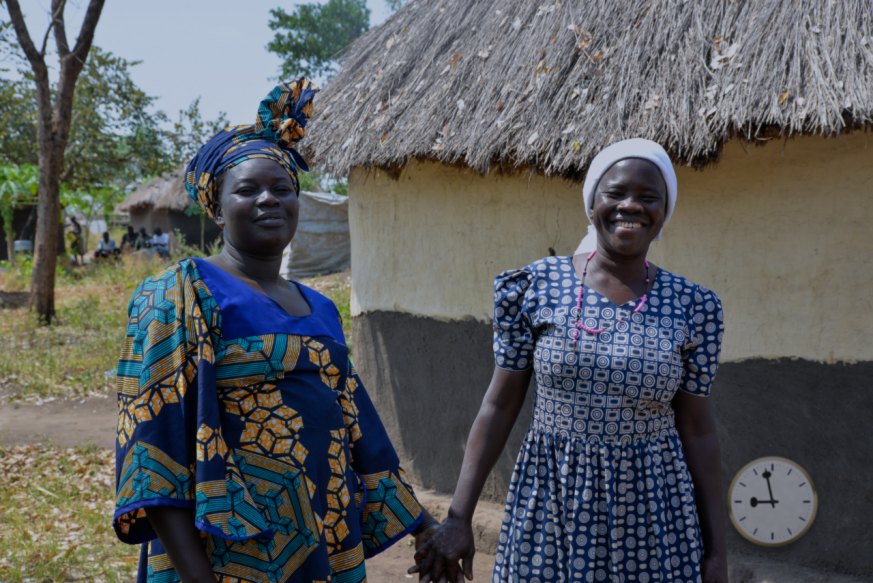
8:58
